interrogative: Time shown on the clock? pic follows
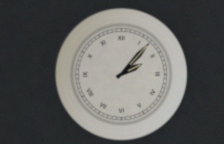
2:07
